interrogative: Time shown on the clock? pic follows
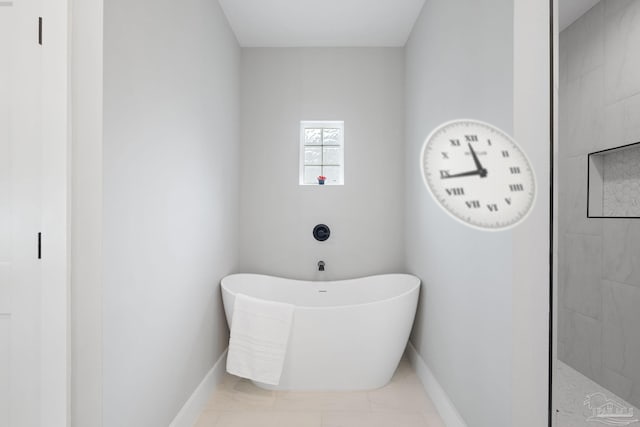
11:44
